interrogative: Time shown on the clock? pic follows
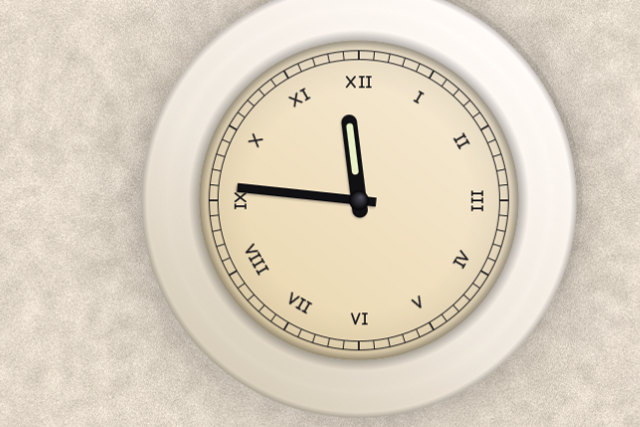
11:46
